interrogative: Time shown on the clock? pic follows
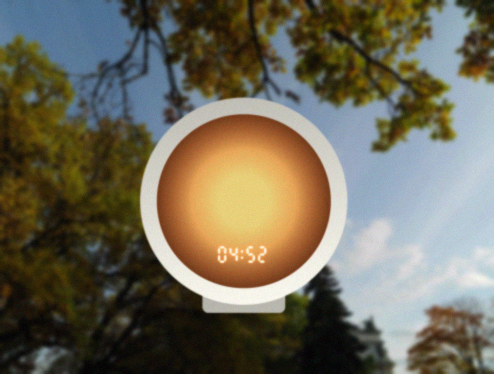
4:52
